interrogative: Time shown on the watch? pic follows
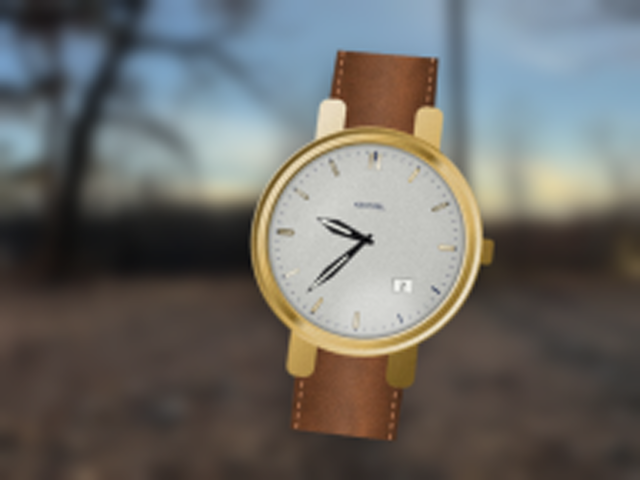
9:37
